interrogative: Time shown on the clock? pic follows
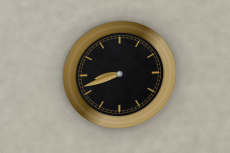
8:42
